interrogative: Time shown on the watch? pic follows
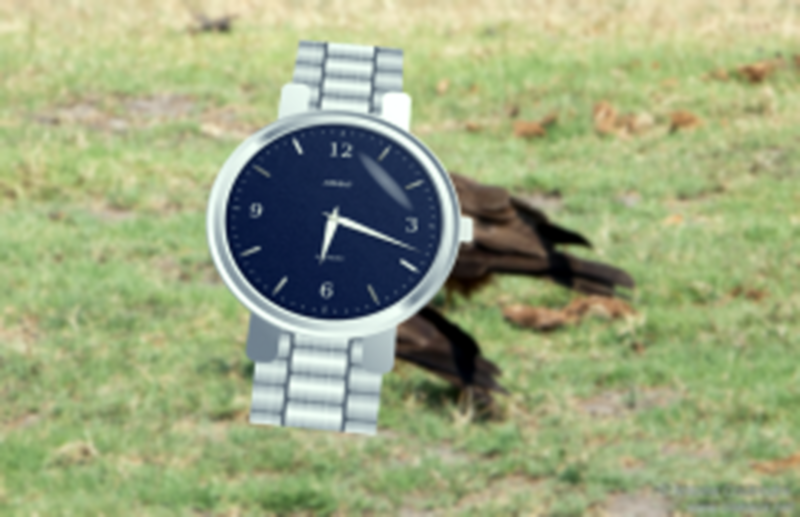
6:18
